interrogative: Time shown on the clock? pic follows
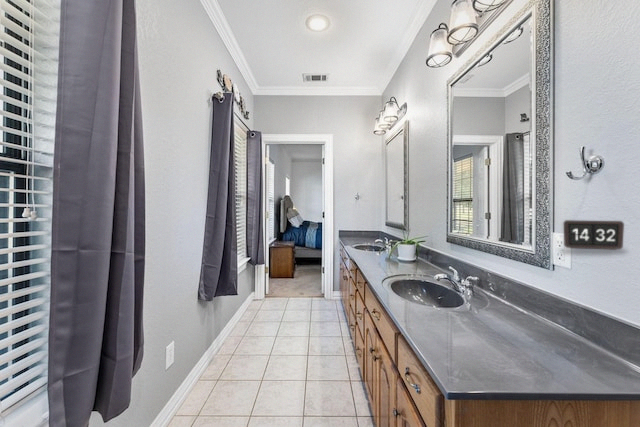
14:32
